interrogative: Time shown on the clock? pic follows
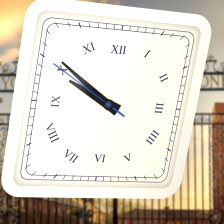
9:50:50
